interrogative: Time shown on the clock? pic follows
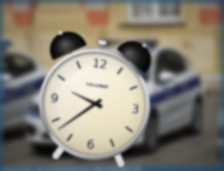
9:38
